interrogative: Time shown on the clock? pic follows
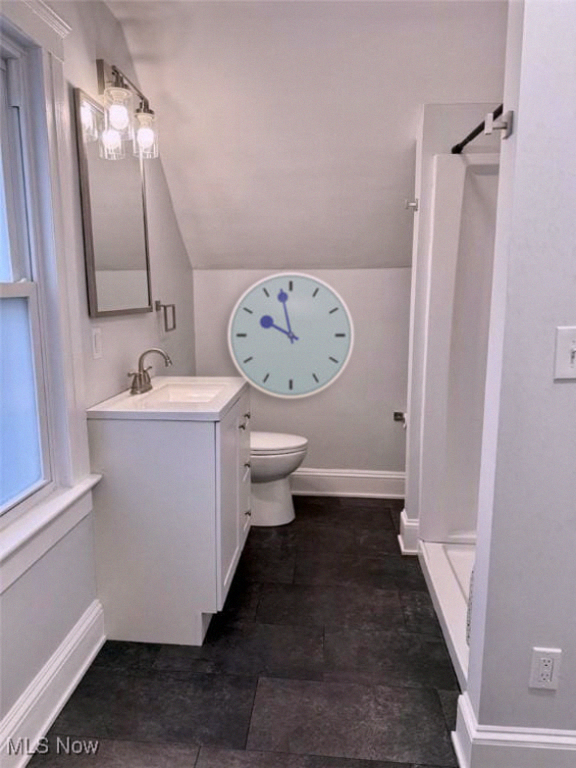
9:58
